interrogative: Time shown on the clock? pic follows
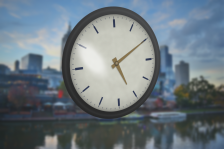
5:10
